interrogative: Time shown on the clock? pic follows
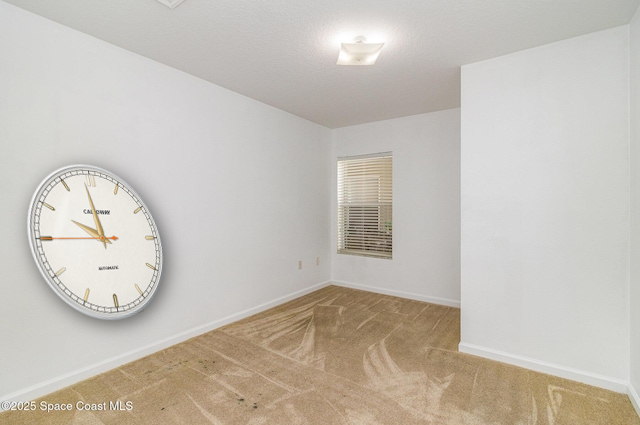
9:58:45
